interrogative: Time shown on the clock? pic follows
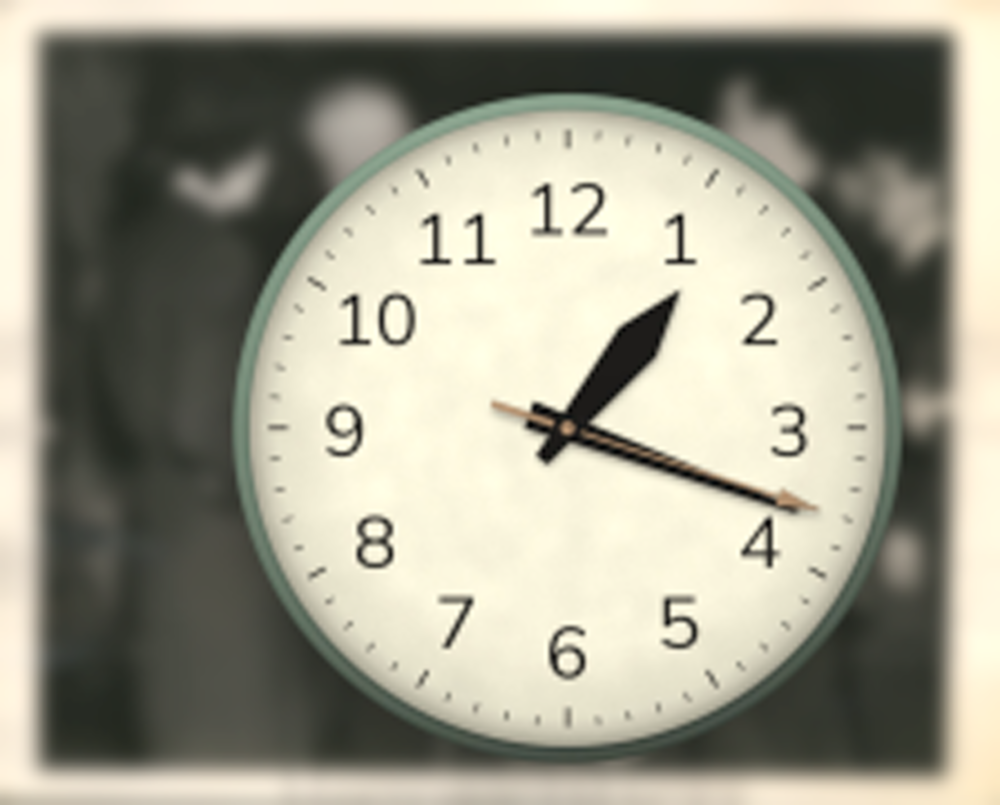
1:18:18
